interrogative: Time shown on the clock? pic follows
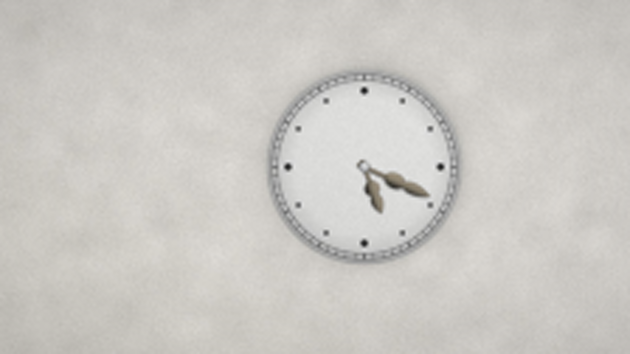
5:19
